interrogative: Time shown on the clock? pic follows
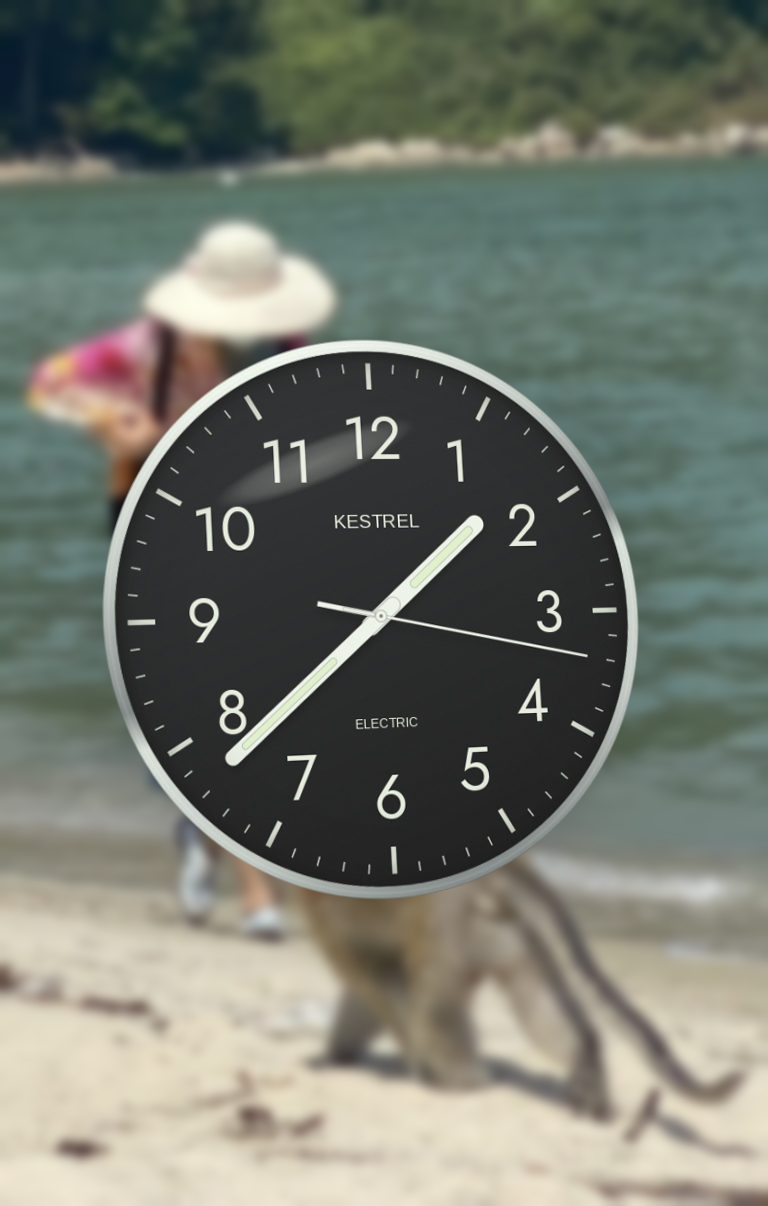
1:38:17
